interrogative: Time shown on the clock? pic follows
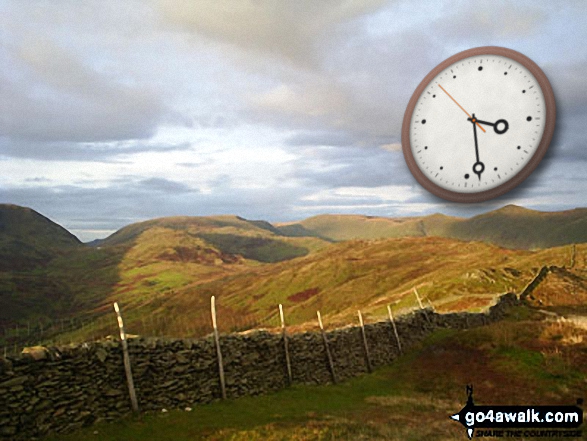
3:27:52
